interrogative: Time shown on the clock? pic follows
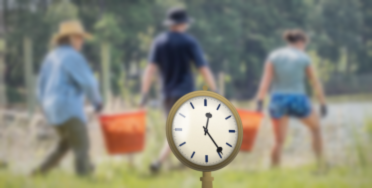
12:24
